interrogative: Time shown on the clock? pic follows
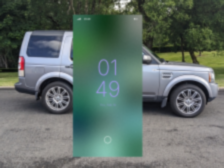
1:49
